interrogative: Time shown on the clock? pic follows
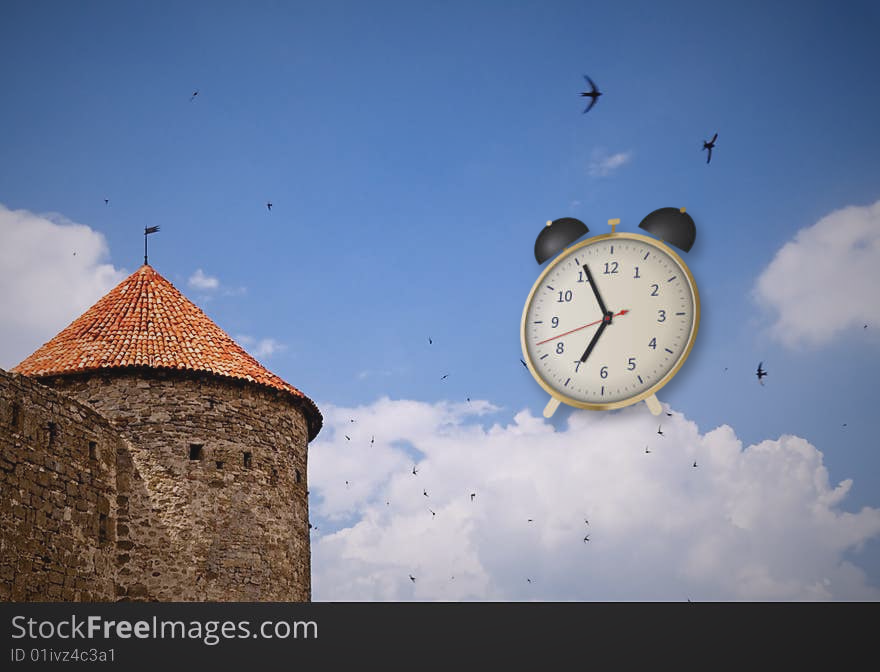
6:55:42
